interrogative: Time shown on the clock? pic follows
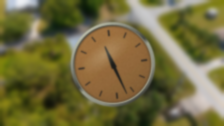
11:27
